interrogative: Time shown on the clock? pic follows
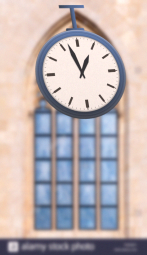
12:57
